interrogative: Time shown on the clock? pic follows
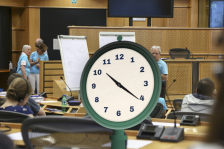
10:21
